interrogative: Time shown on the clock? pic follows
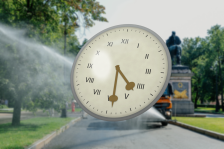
4:29
